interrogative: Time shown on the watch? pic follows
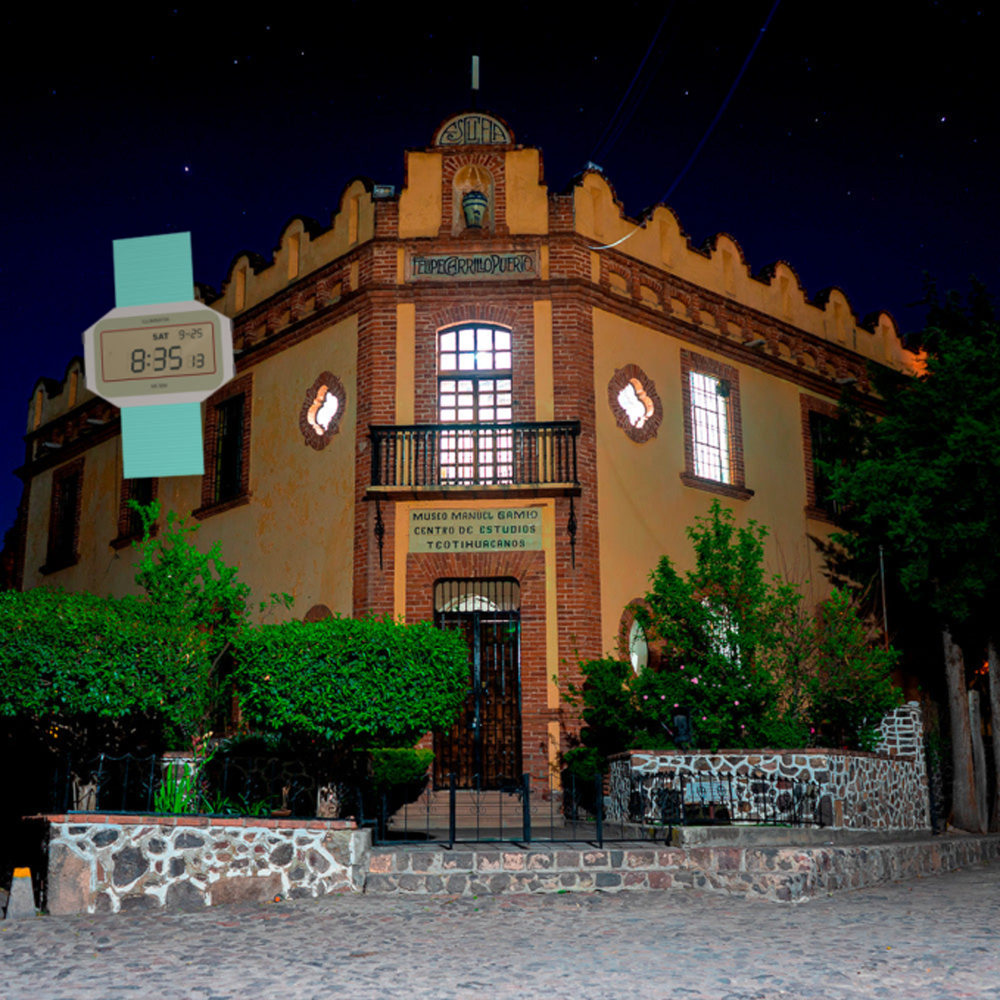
8:35:13
